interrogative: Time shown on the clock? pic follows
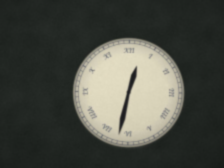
12:32
